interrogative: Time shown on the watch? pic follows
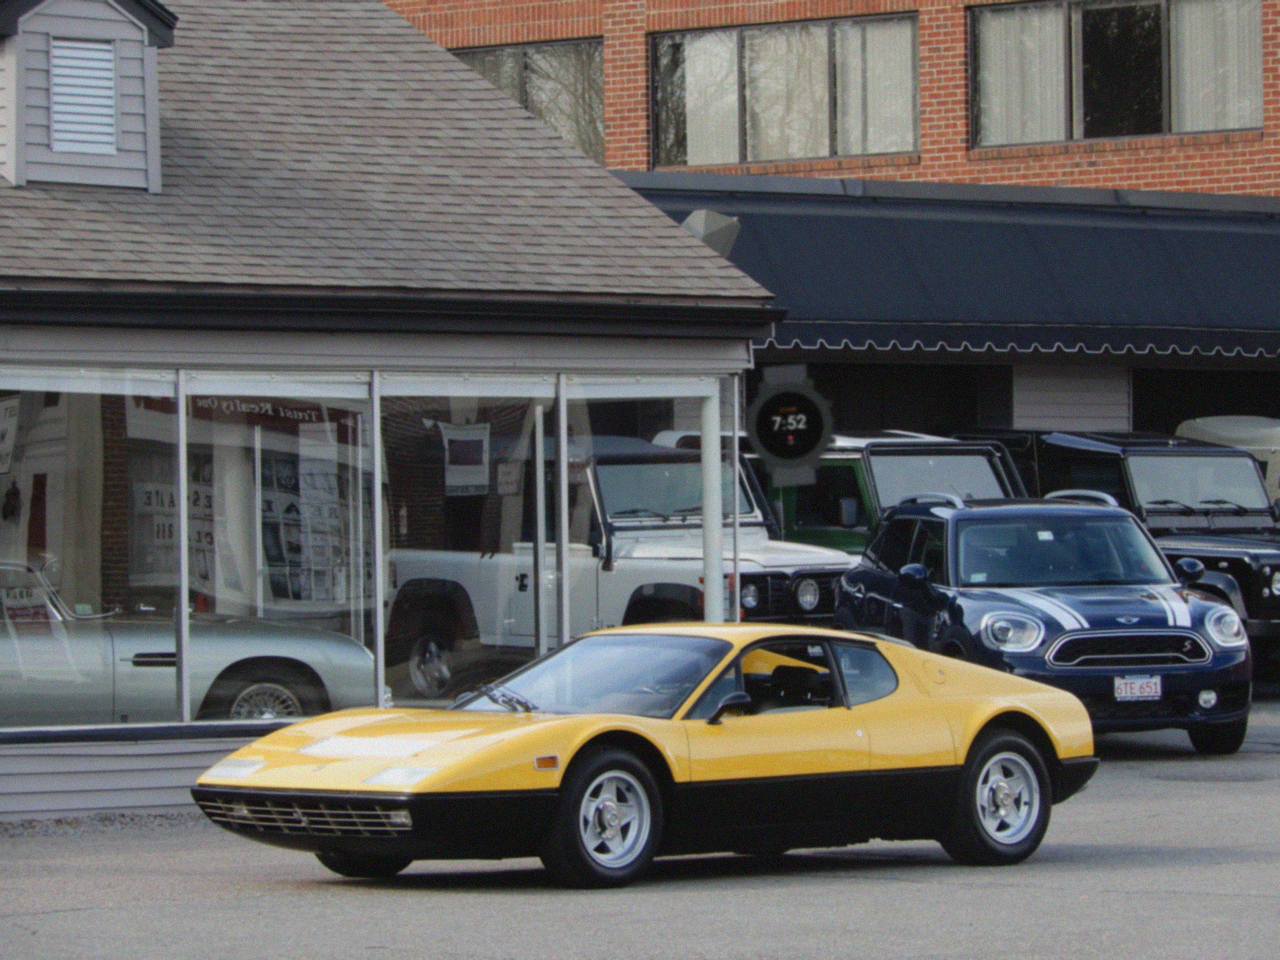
7:52
